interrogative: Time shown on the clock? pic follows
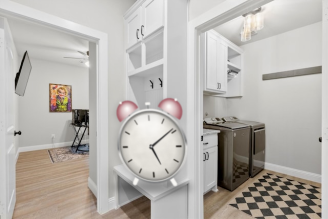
5:09
